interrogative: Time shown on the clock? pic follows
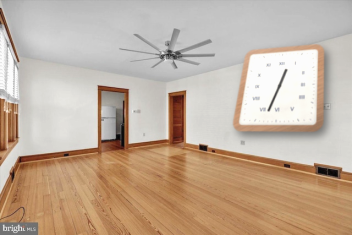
12:33
